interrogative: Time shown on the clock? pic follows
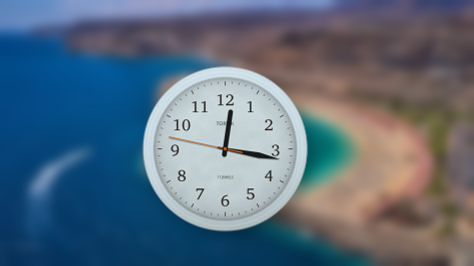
12:16:47
